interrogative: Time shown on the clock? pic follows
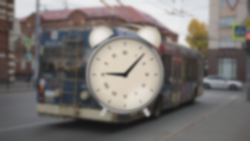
9:07
